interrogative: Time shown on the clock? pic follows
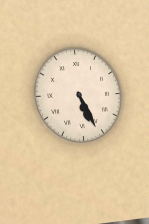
5:26
